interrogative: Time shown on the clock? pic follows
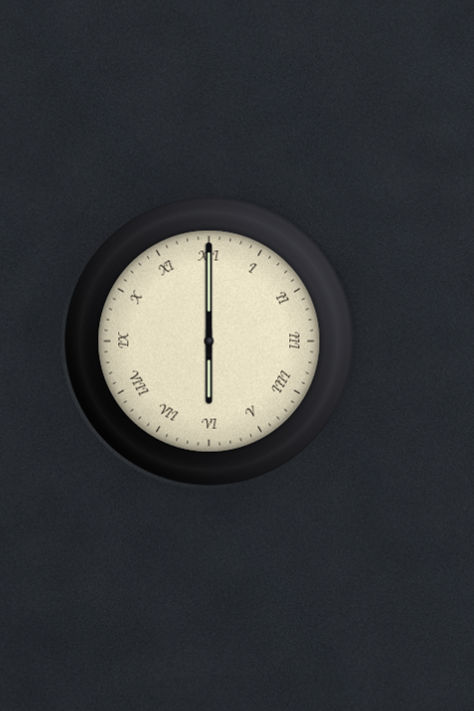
6:00
